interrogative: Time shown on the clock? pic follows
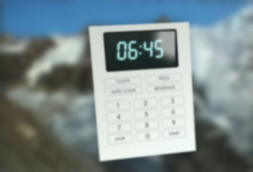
6:45
